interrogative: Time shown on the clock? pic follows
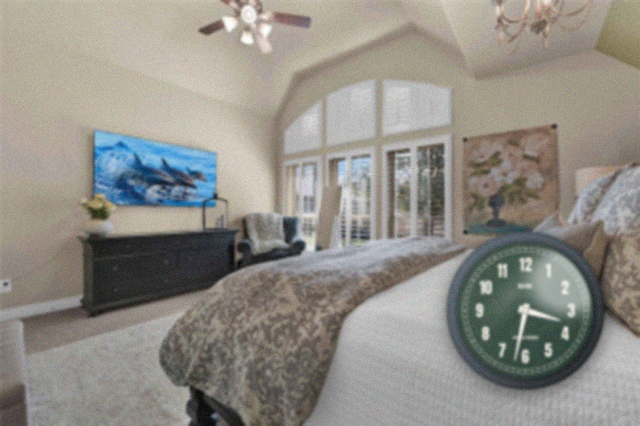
3:32
